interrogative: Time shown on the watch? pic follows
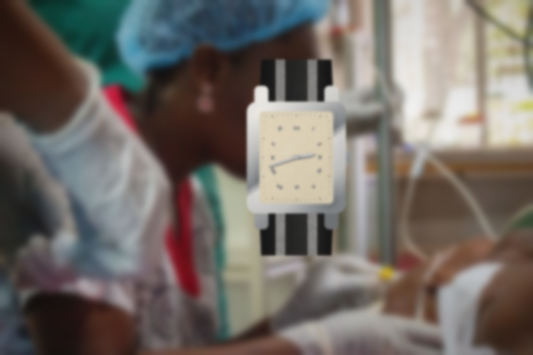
2:42
